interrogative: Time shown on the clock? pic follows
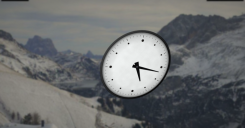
5:17
